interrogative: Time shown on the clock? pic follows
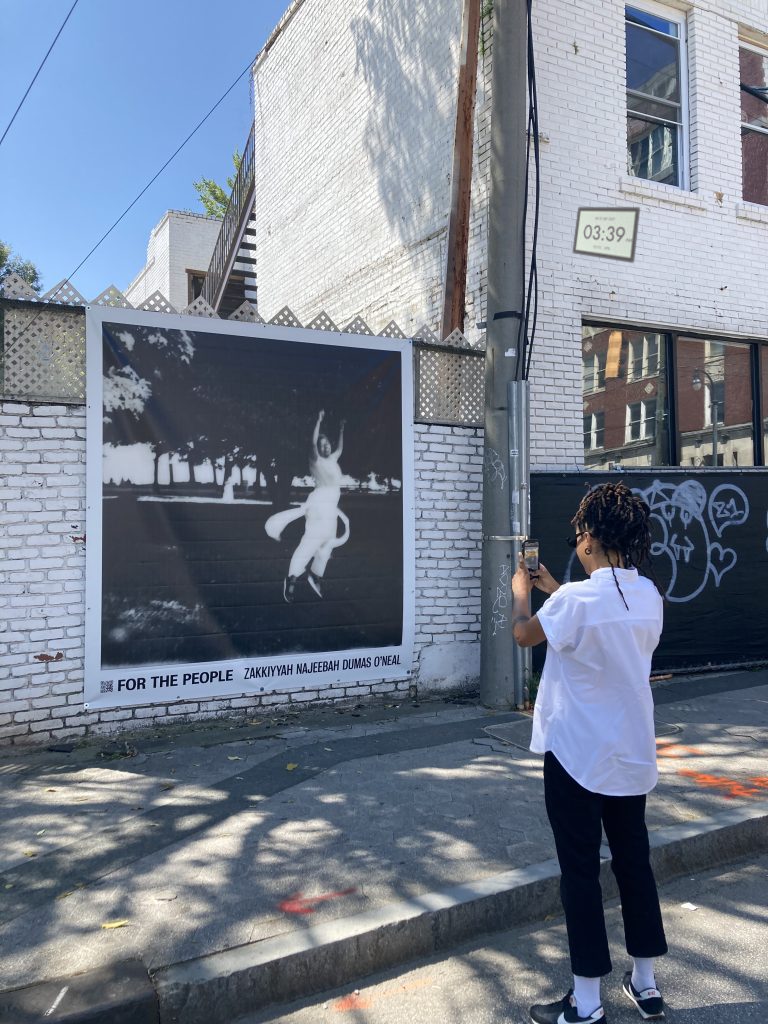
3:39
